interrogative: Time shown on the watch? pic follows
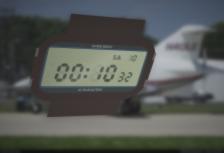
0:10:32
